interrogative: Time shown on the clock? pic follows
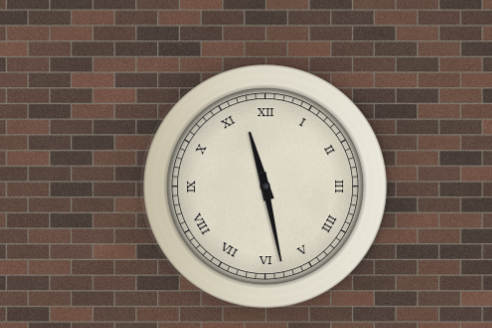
11:28
